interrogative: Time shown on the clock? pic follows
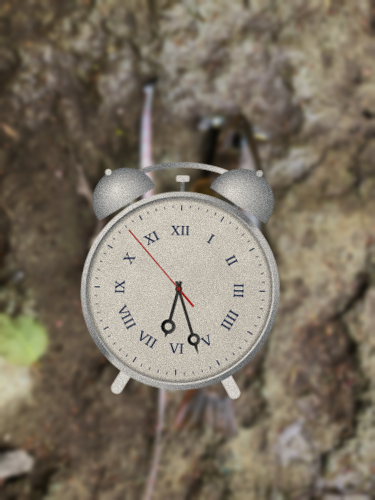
6:26:53
